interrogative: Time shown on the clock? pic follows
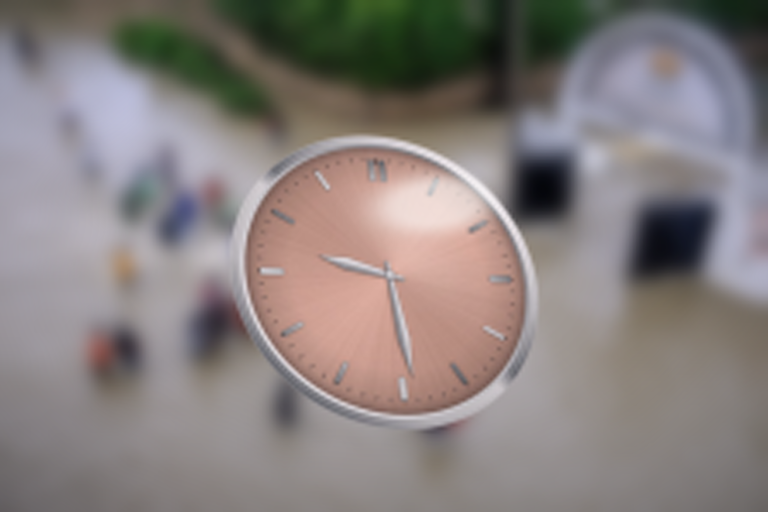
9:29
